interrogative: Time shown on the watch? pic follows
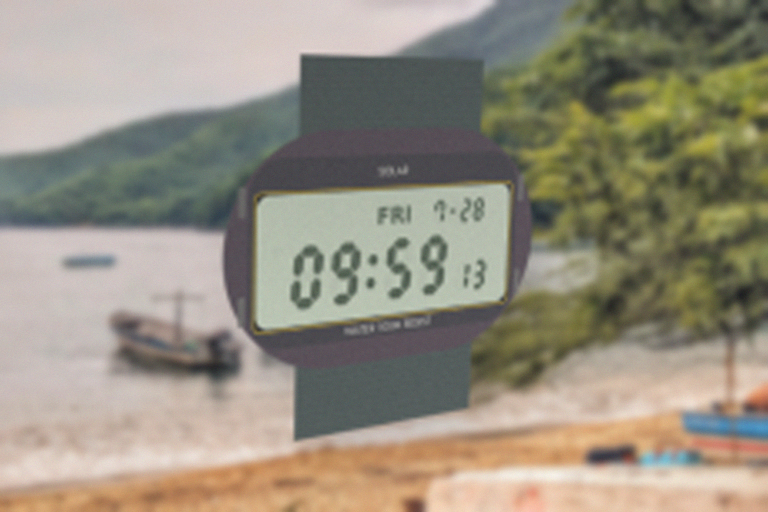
9:59:13
